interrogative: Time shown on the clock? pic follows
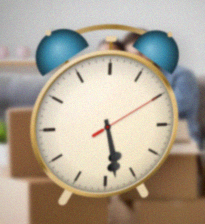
5:28:10
